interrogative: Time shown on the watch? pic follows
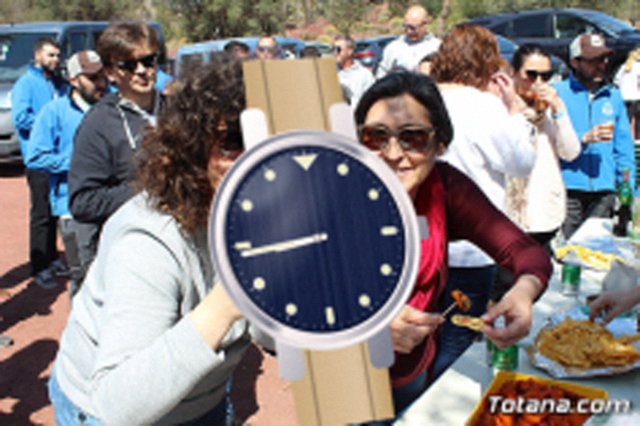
8:44
